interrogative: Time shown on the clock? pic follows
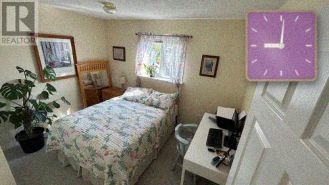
9:01
